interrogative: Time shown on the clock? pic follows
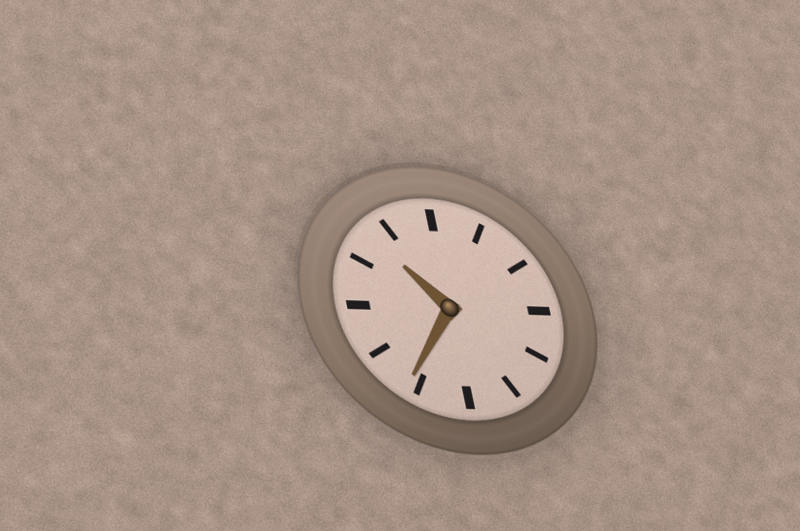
10:36
